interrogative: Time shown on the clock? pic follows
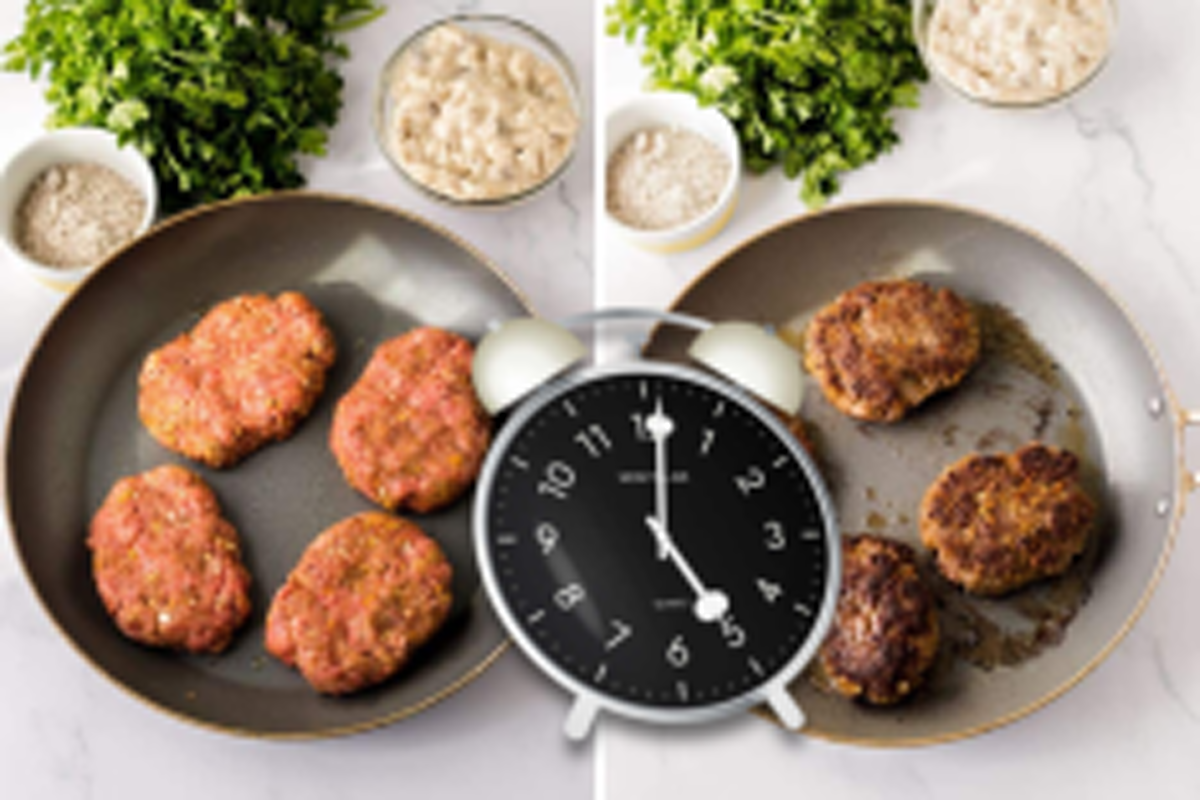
5:01
